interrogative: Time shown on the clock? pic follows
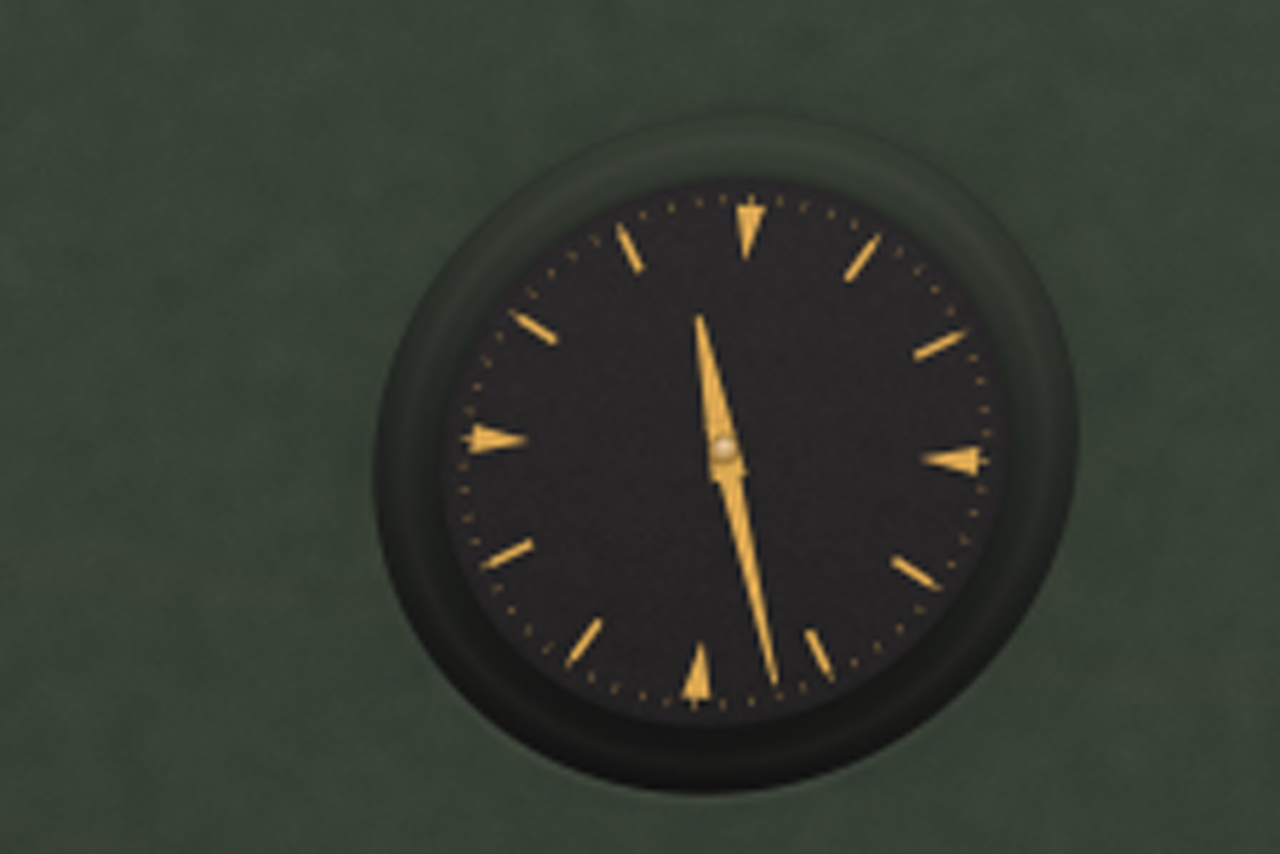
11:27
